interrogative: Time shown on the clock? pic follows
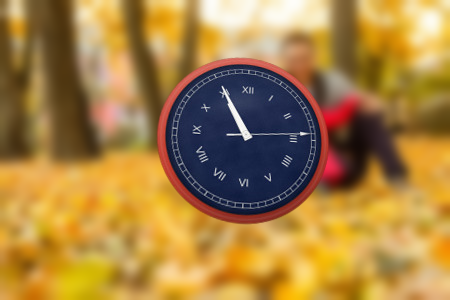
10:55:14
